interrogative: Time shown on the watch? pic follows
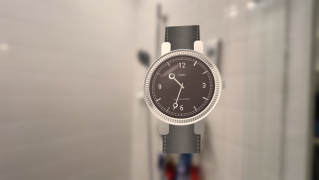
10:33
